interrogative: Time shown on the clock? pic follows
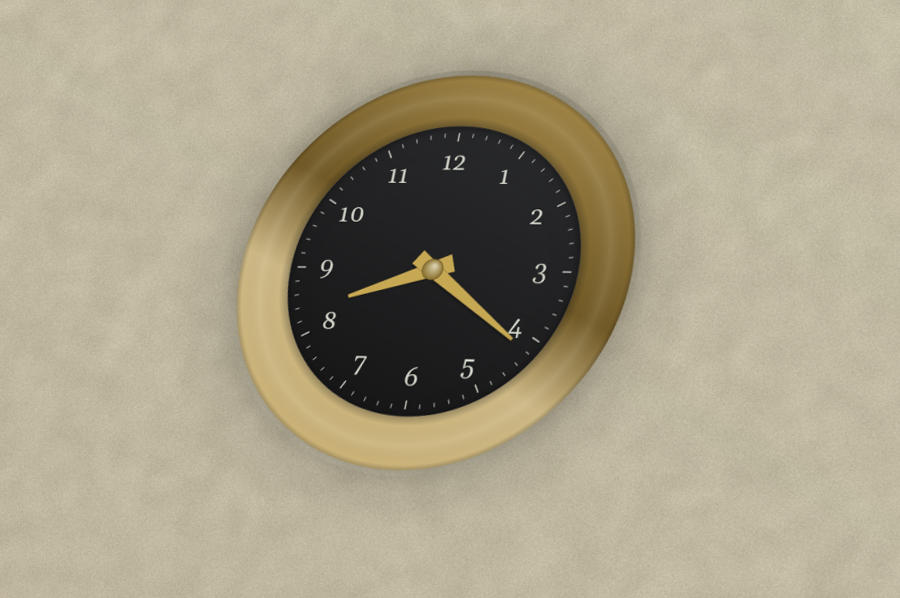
8:21
